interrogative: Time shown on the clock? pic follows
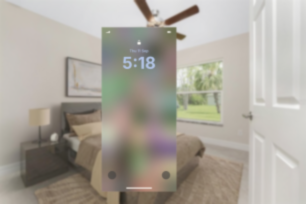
5:18
